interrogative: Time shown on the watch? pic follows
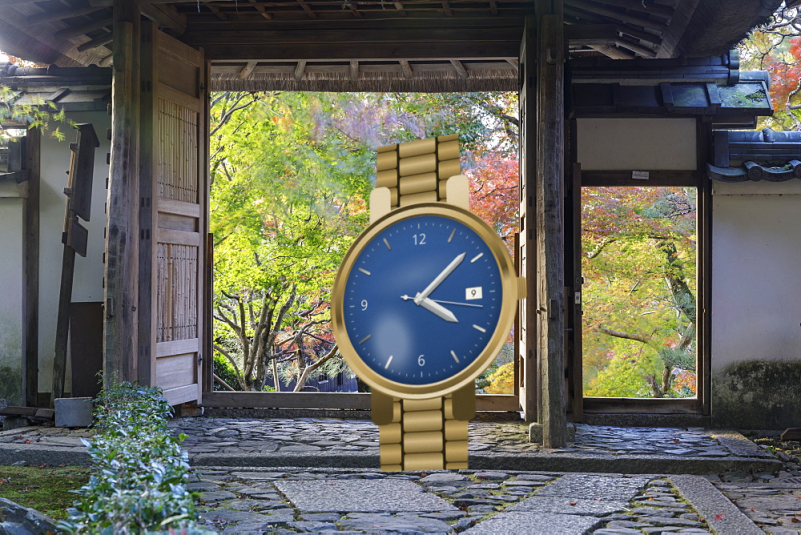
4:08:17
